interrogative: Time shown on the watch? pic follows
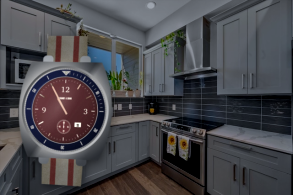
10:55
